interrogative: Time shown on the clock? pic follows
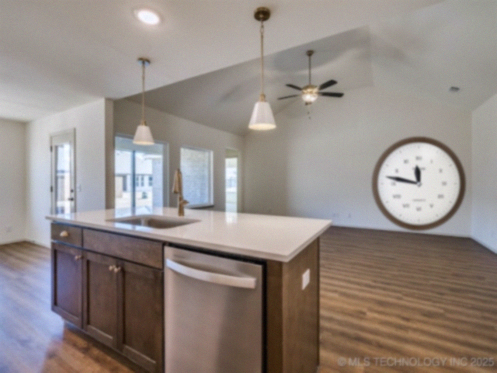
11:47
